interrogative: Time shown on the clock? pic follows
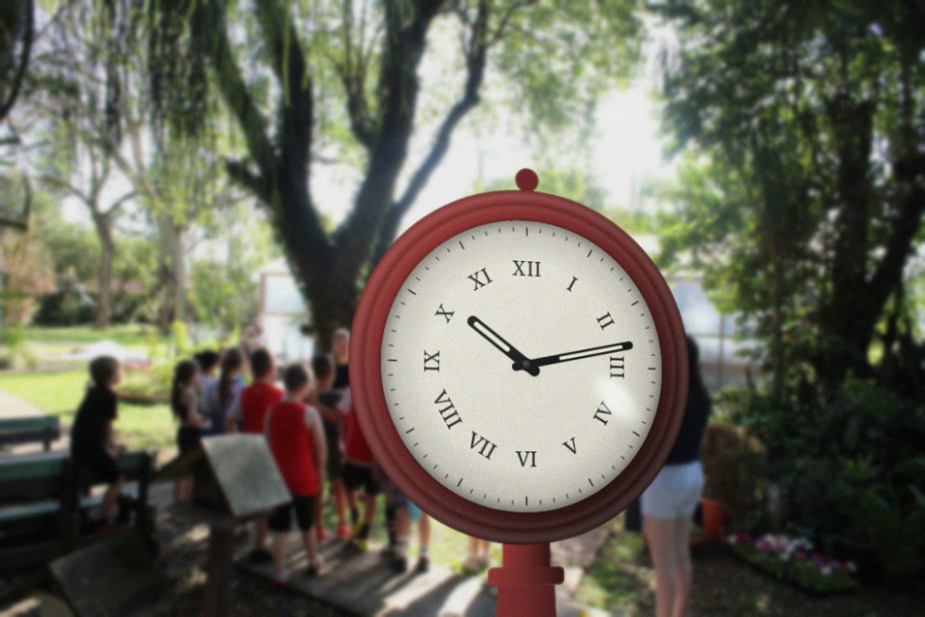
10:13
